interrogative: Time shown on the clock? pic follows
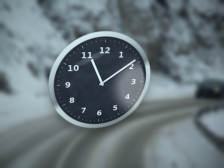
11:09
